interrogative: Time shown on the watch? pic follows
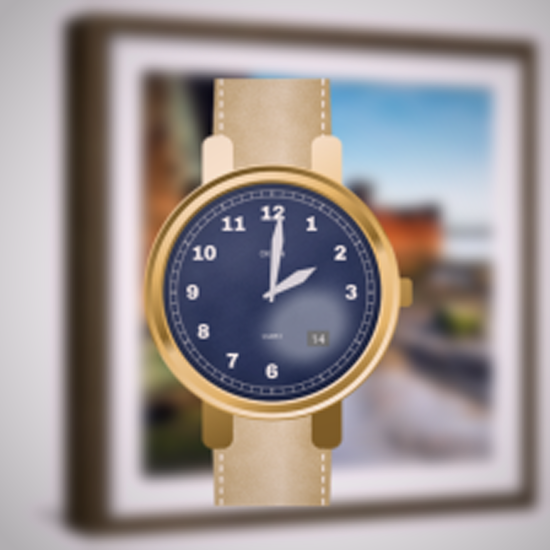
2:01
